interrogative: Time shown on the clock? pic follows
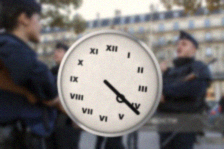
4:21
